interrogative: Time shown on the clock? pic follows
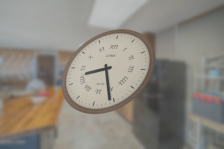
8:26
